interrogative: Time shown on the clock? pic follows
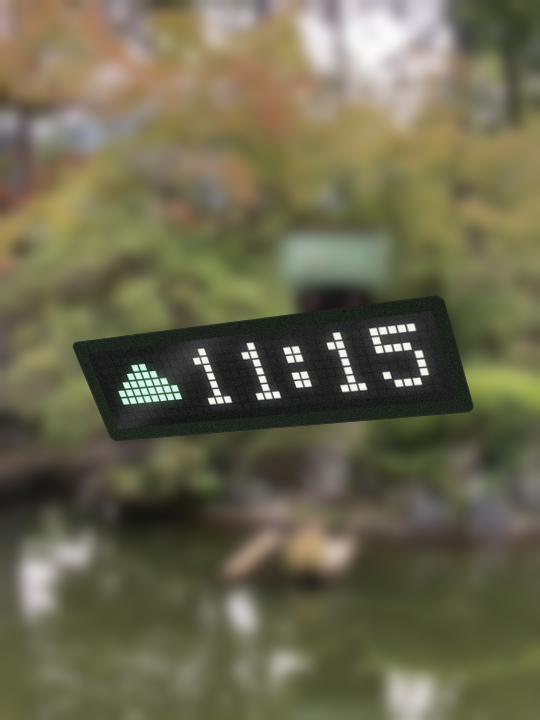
11:15
